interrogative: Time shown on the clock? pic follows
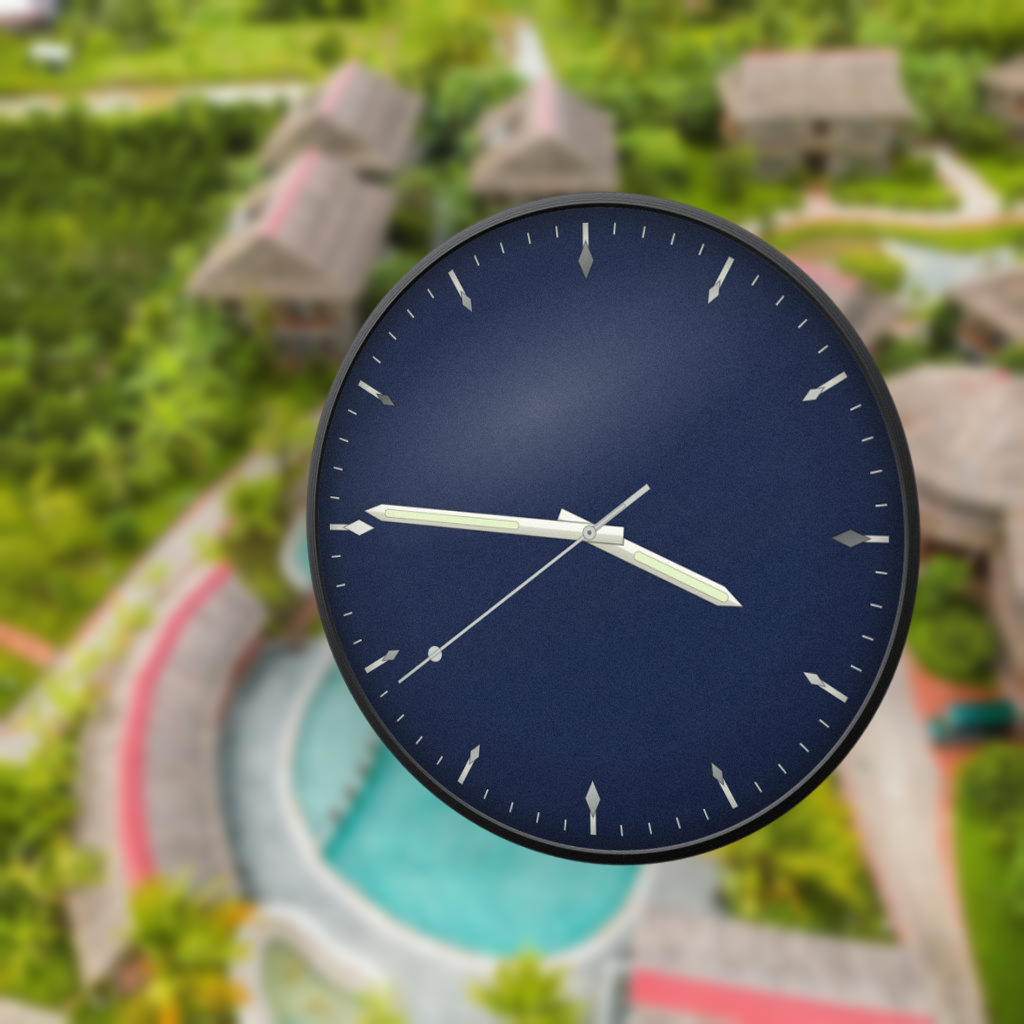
3:45:39
